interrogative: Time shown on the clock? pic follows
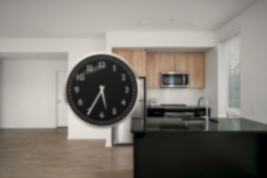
5:35
